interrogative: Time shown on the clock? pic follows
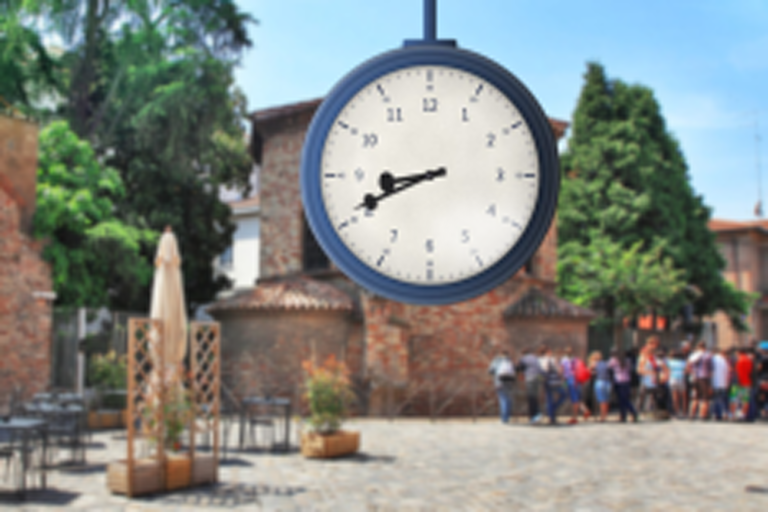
8:41
